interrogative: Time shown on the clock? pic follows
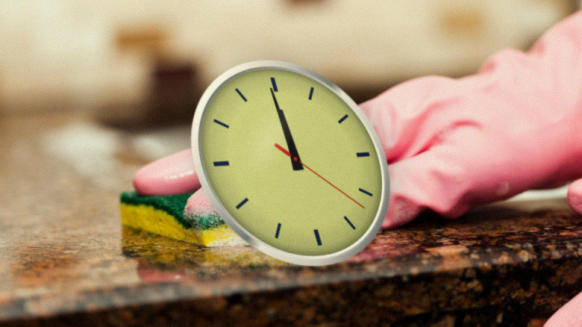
11:59:22
